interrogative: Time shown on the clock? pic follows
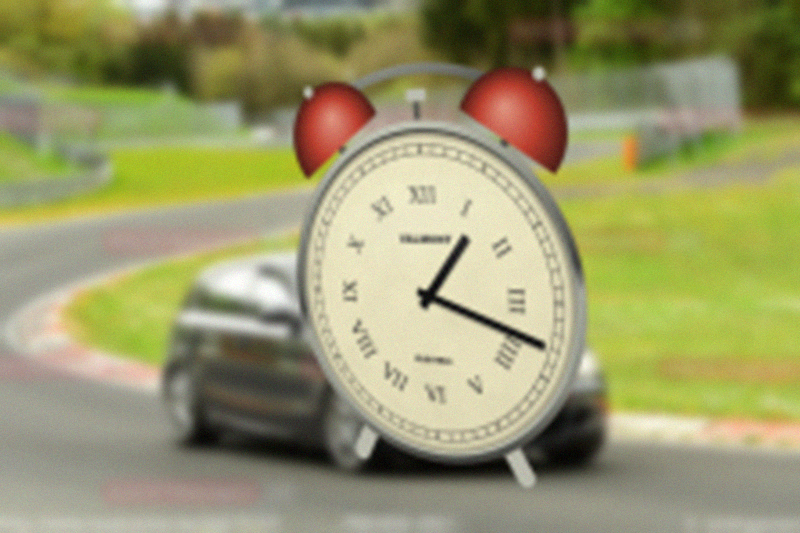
1:18
